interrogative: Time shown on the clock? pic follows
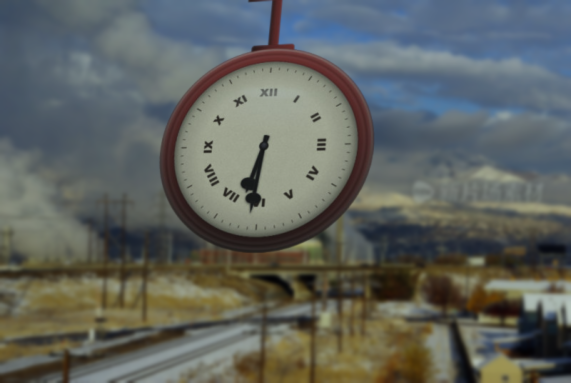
6:31
